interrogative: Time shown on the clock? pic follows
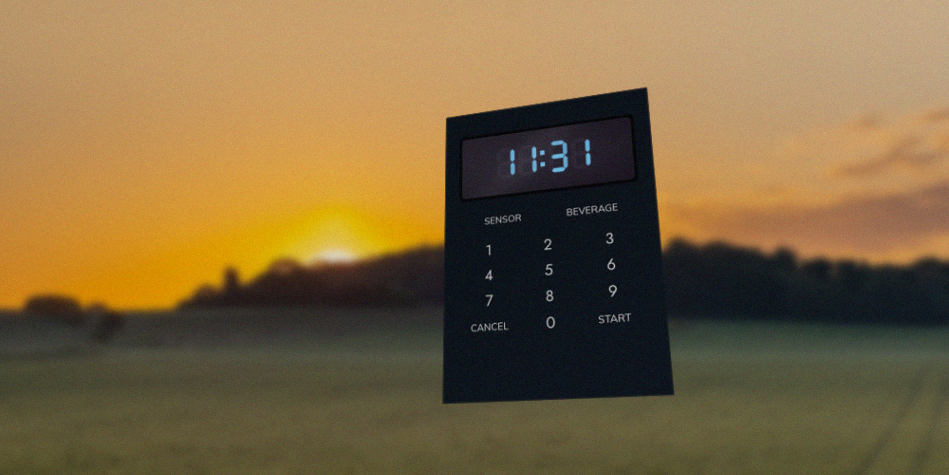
11:31
